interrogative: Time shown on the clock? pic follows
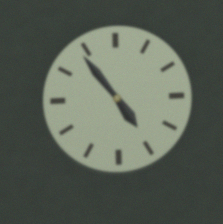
4:54
